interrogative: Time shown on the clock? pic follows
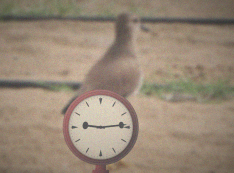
9:14
